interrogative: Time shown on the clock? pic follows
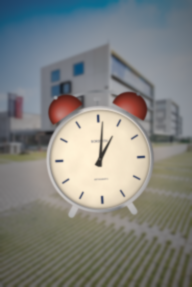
1:01
